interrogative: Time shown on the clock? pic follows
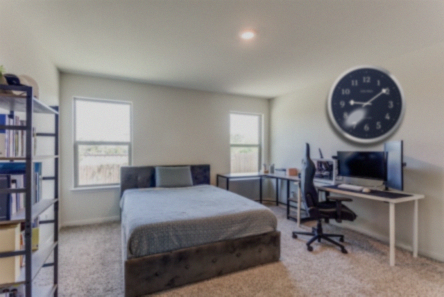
9:09
